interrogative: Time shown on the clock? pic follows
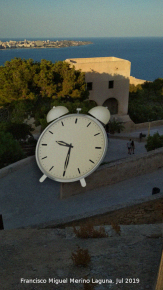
9:30
